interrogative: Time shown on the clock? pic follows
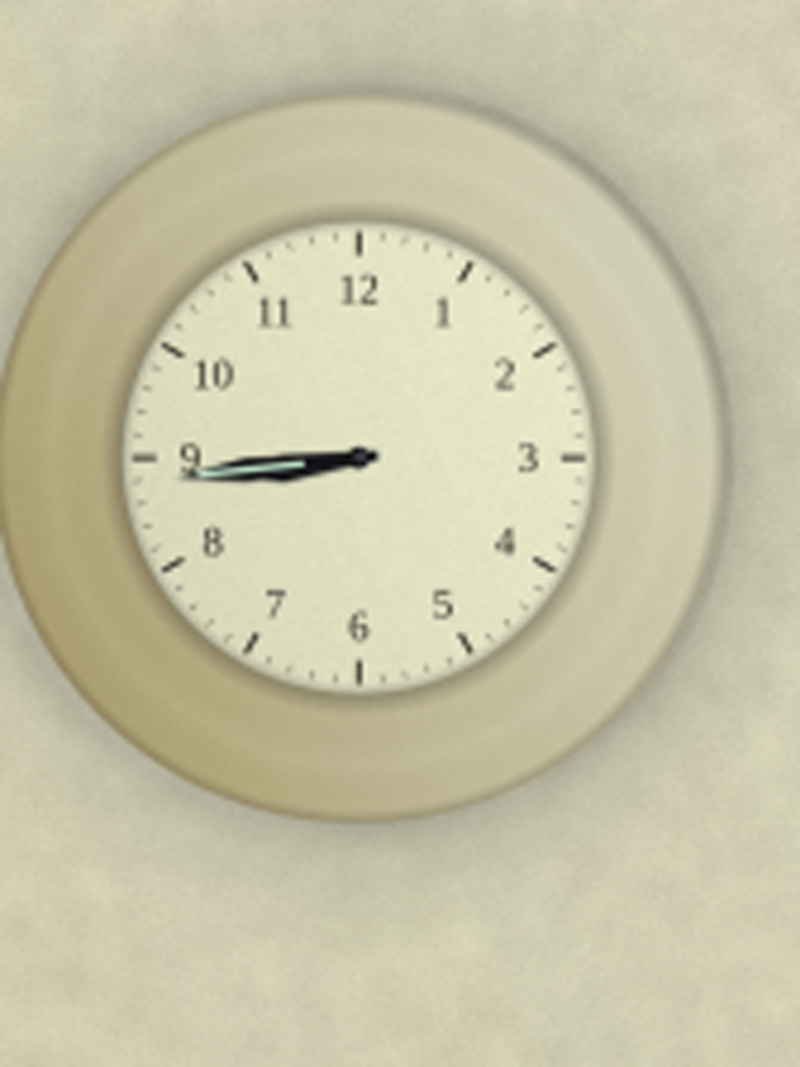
8:44
